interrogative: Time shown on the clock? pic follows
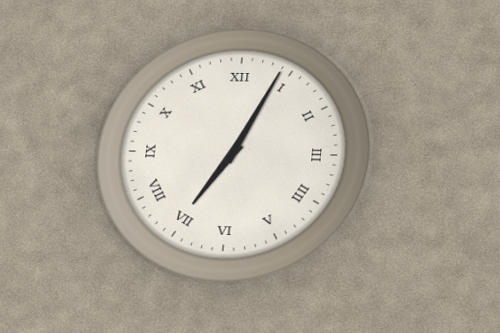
7:04
